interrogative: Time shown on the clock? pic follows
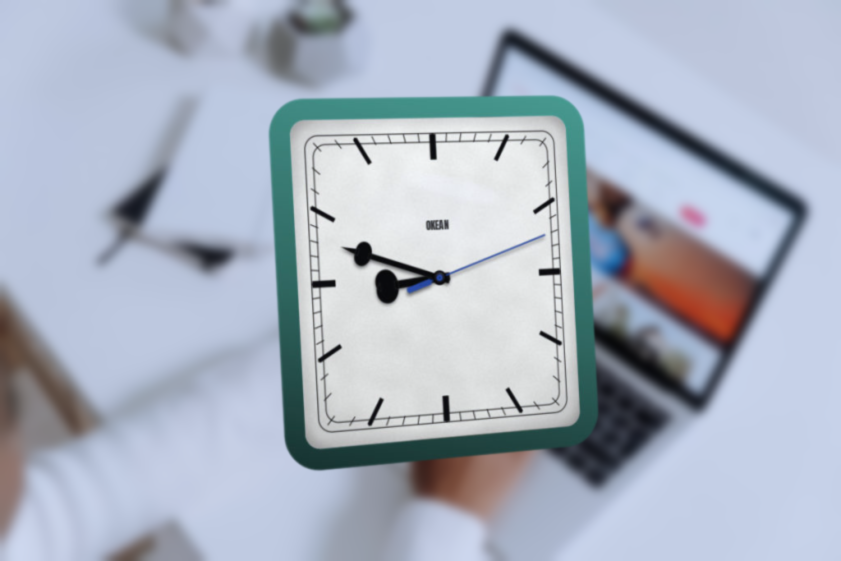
8:48:12
